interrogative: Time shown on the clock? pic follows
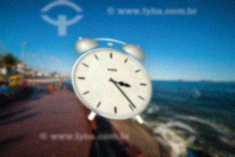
3:24
